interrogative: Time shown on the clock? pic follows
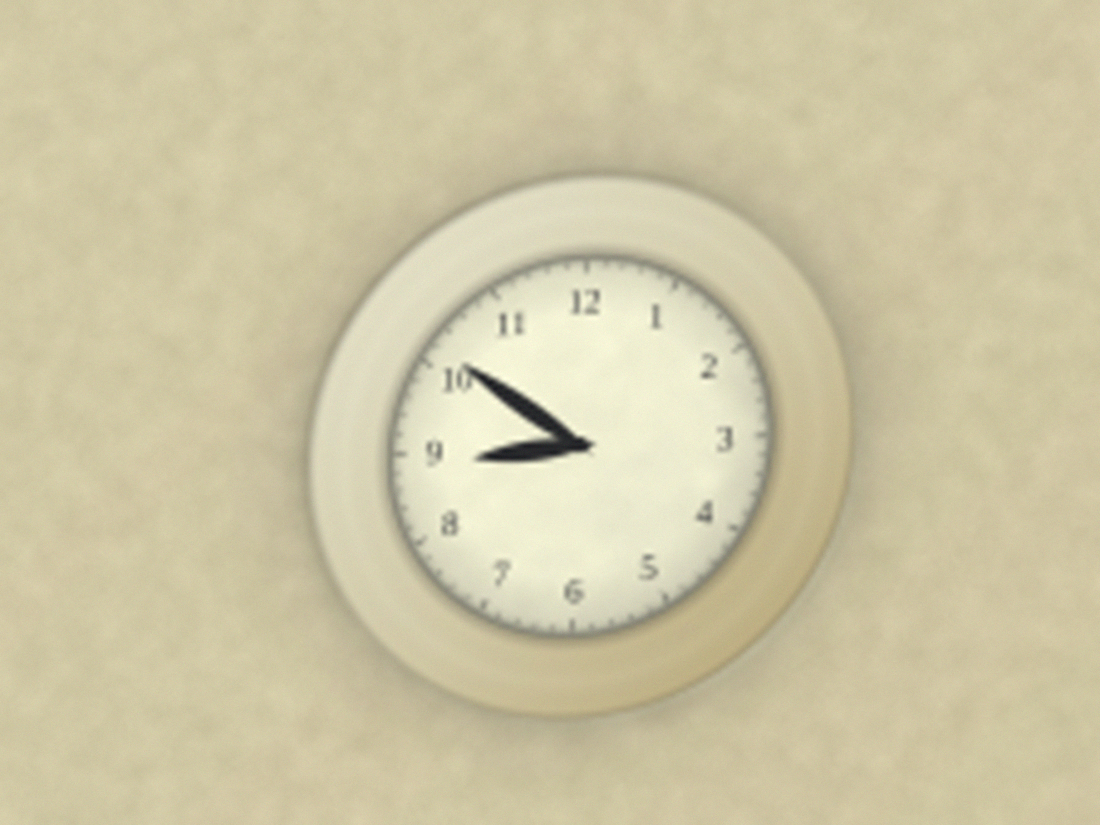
8:51
